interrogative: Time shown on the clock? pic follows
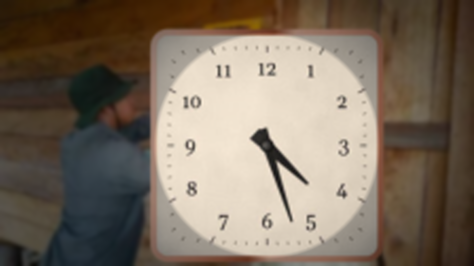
4:27
